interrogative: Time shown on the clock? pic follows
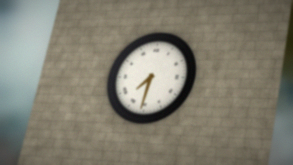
7:31
